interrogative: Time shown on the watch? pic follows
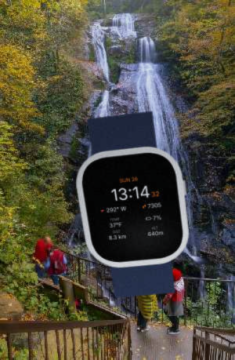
13:14
